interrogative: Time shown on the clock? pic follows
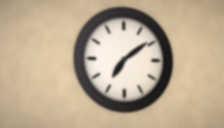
7:09
